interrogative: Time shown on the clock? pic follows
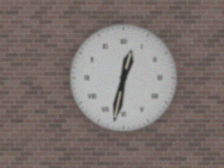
12:32
